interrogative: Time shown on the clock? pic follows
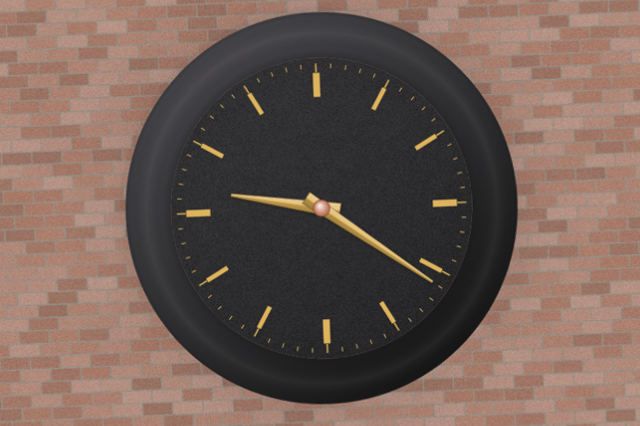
9:21
